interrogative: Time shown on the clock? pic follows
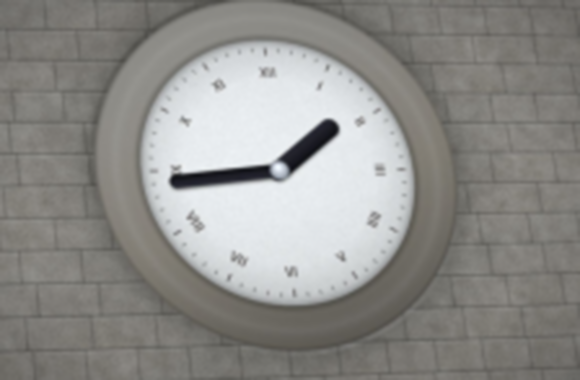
1:44
